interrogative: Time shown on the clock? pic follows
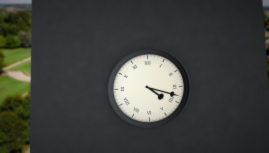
4:18
